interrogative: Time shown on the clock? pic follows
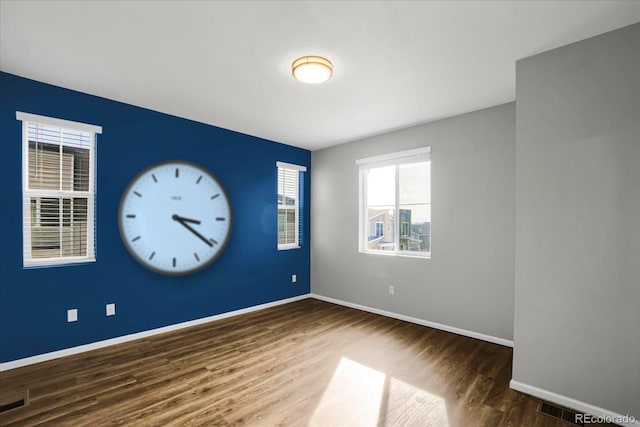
3:21
